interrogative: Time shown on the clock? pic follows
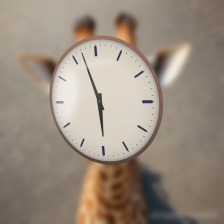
5:57
